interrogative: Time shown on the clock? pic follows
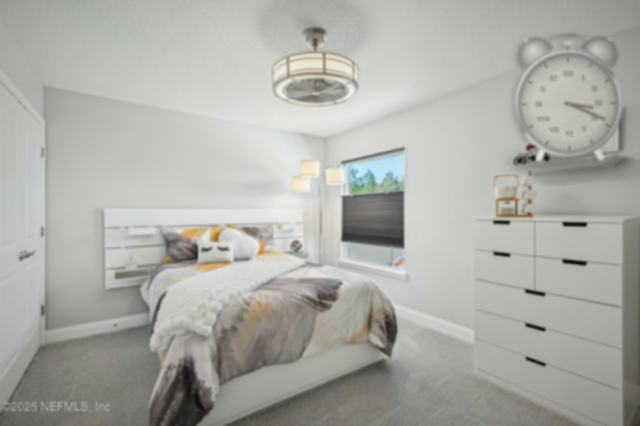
3:19
